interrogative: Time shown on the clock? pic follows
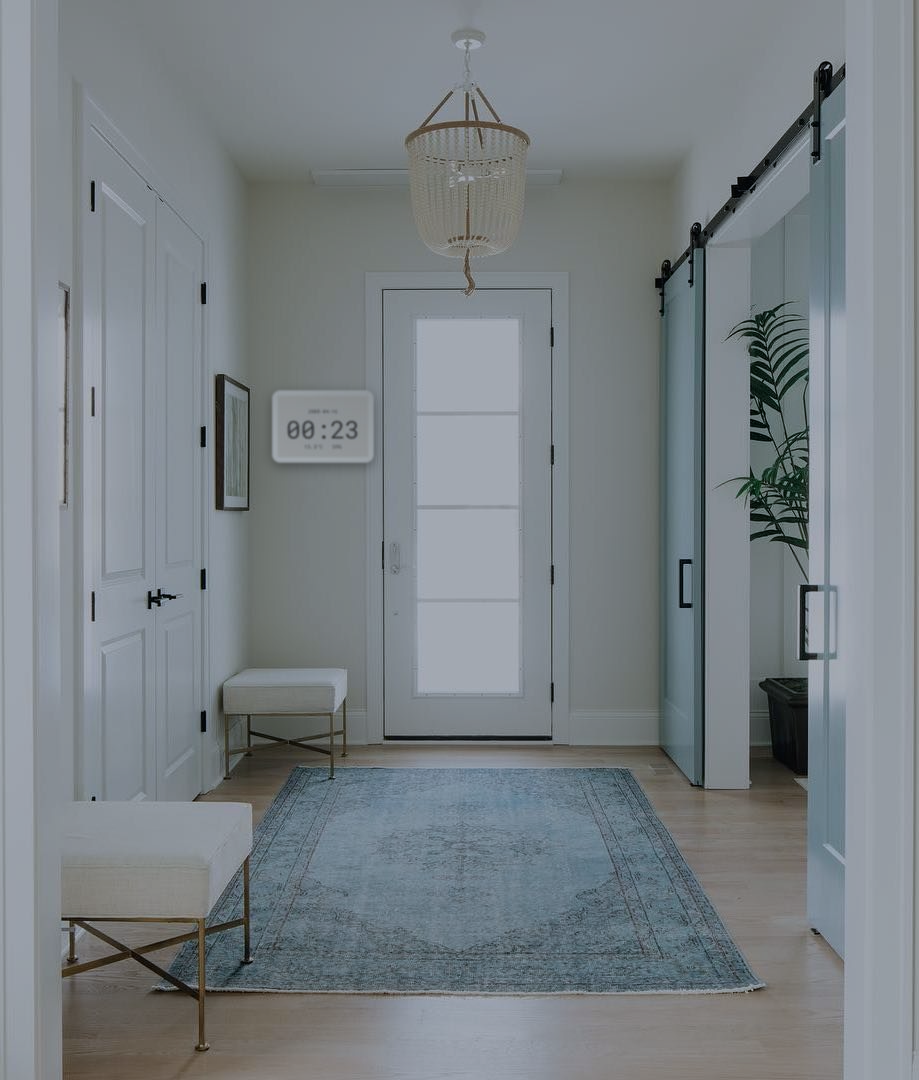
0:23
